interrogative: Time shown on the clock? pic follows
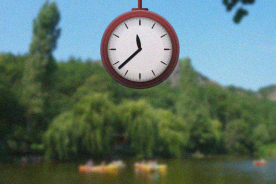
11:38
